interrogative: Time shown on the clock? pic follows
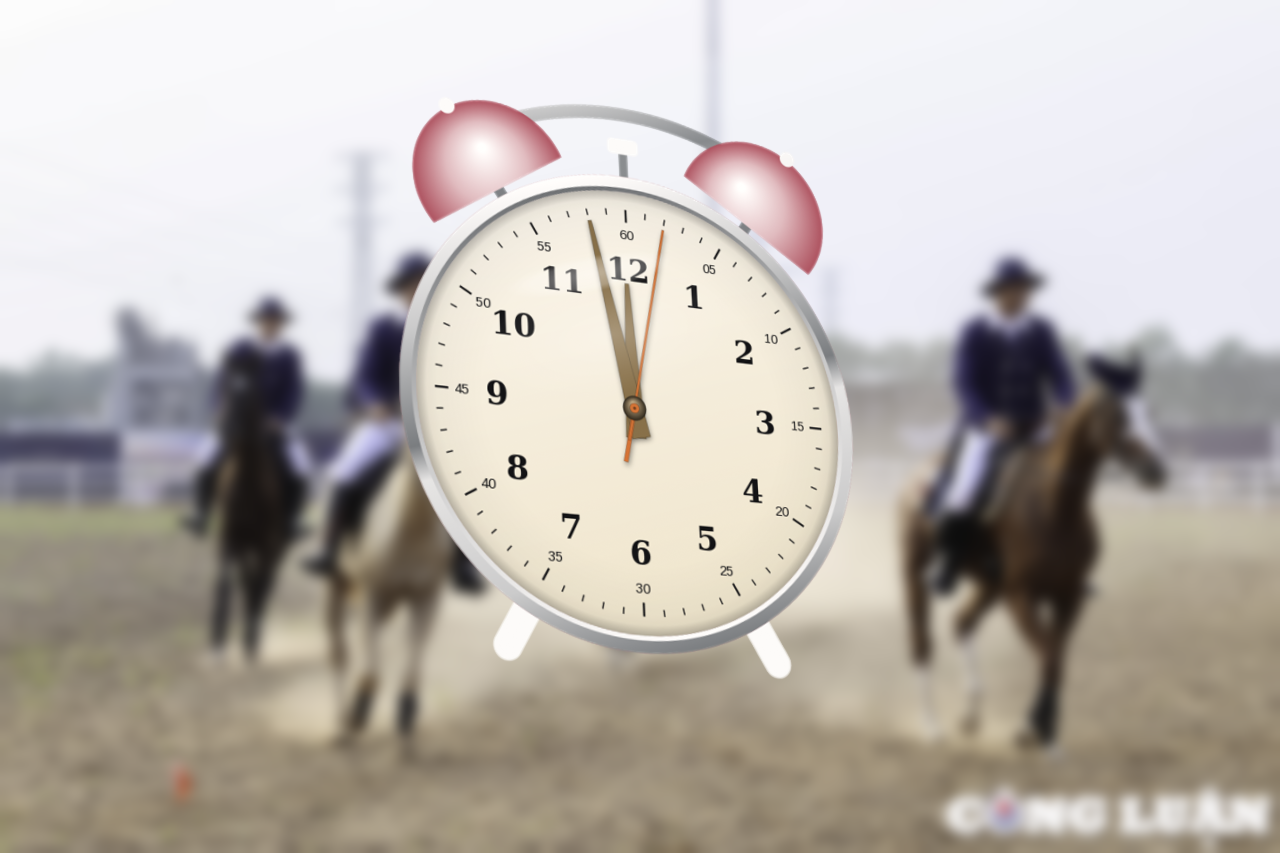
11:58:02
